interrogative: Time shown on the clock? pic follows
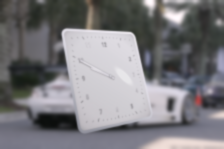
9:50
